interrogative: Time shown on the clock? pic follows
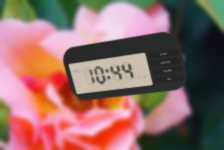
10:44
